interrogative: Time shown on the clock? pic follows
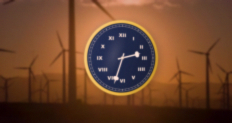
2:33
